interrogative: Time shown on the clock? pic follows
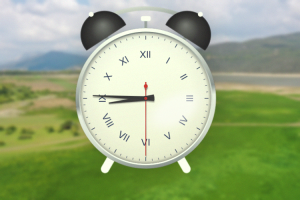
8:45:30
